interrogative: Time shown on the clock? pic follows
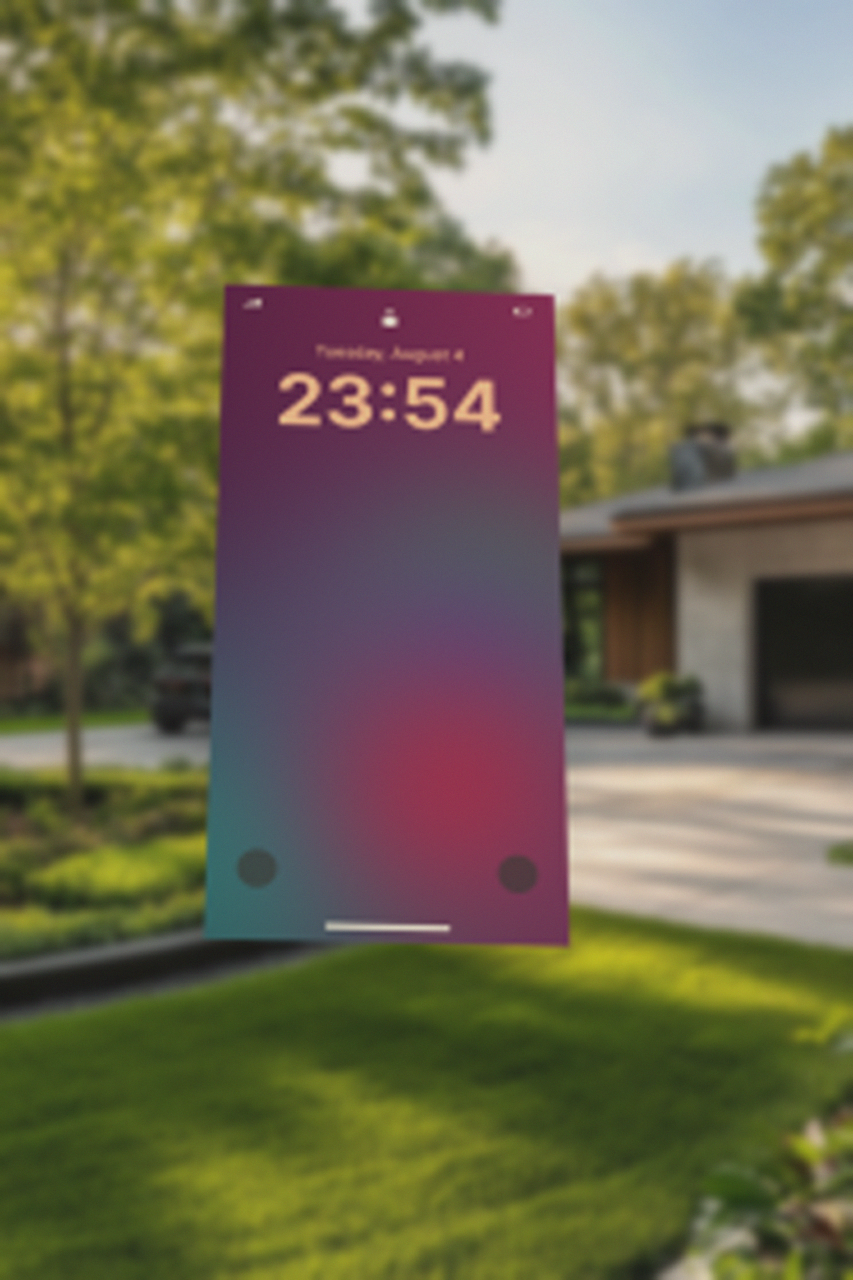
23:54
